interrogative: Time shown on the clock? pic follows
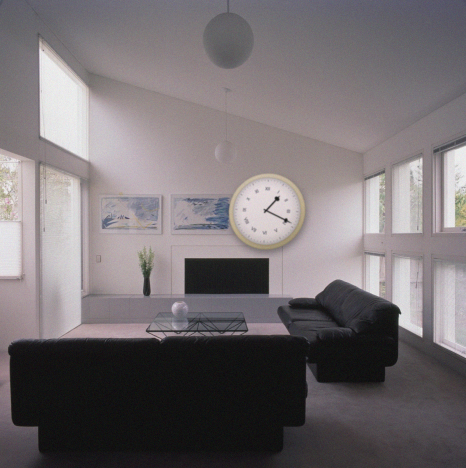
1:19
